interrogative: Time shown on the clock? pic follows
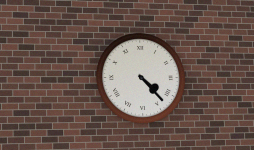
4:23
